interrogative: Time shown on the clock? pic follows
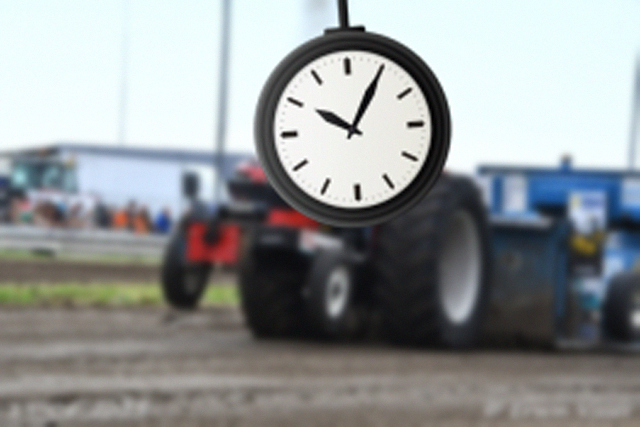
10:05
